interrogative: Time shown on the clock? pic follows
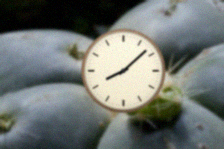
8:08
